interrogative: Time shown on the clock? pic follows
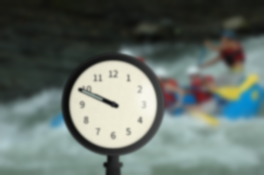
9:49
